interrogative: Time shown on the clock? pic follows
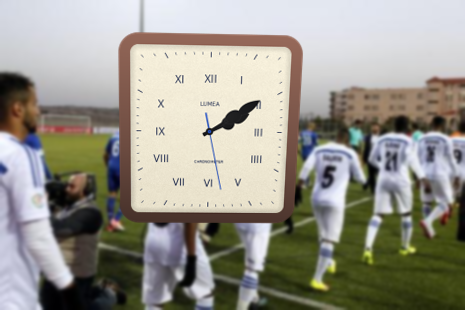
2:09:28
